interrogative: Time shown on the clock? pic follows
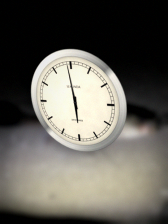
5:59
